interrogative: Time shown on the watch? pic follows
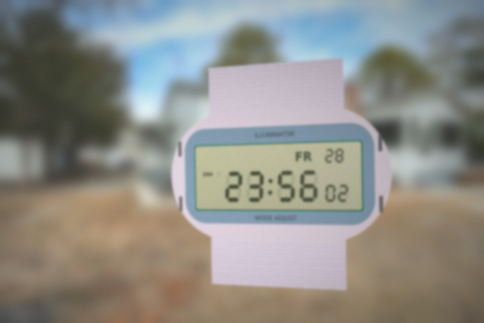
23:56:02
